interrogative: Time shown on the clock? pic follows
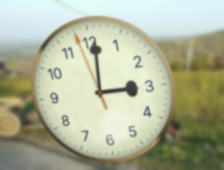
3:00:58
